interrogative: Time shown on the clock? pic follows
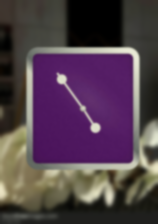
4:54
